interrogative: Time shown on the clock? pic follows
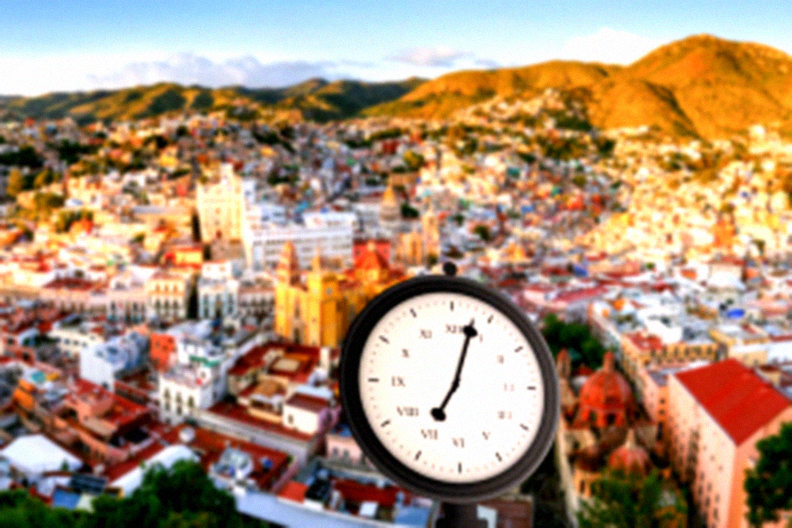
7:03
